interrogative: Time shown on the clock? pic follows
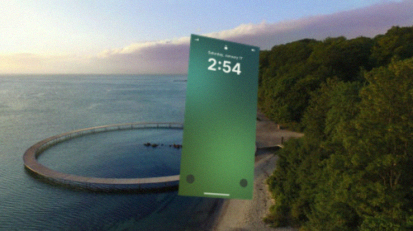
2:54
